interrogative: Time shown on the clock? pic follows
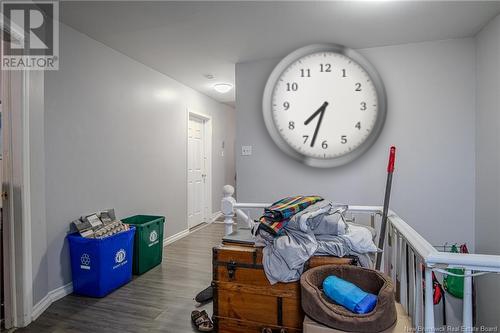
7:33
